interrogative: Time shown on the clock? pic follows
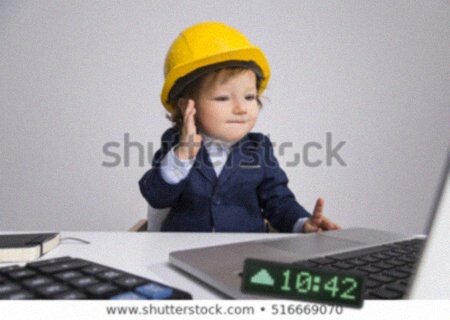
10:42
